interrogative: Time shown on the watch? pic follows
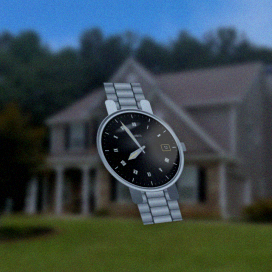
7:56
